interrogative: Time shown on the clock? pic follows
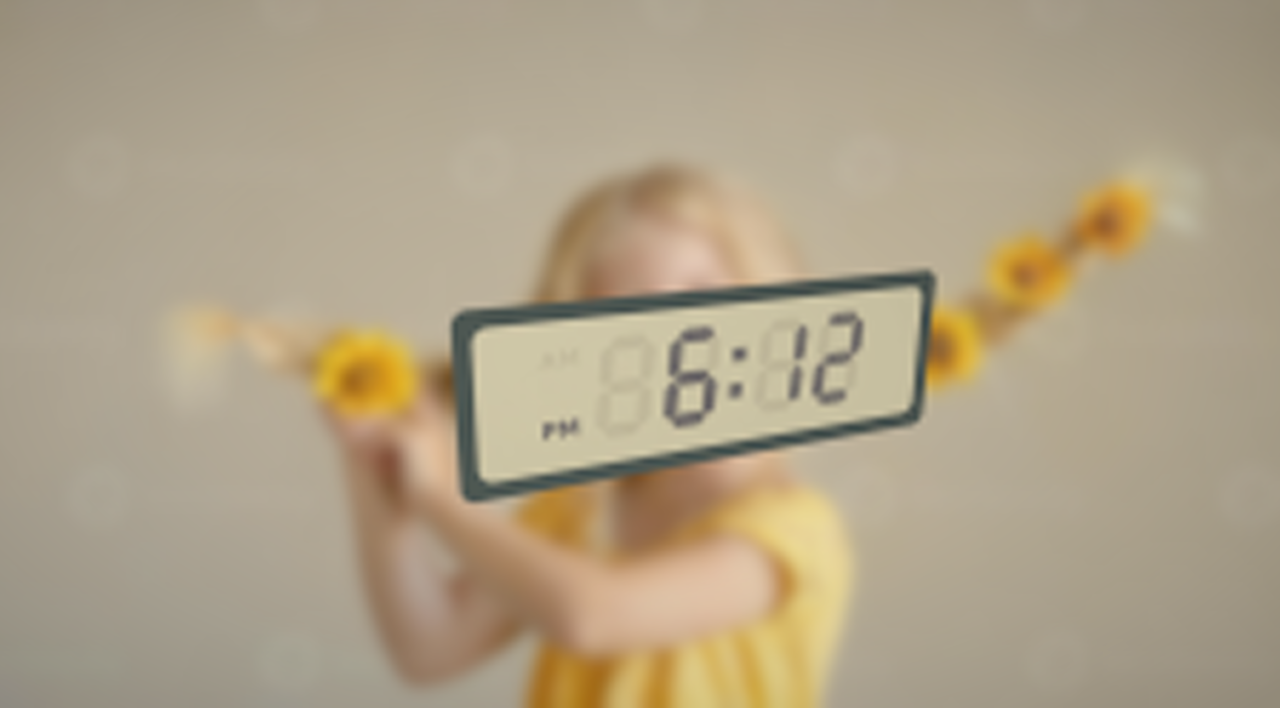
6:12
